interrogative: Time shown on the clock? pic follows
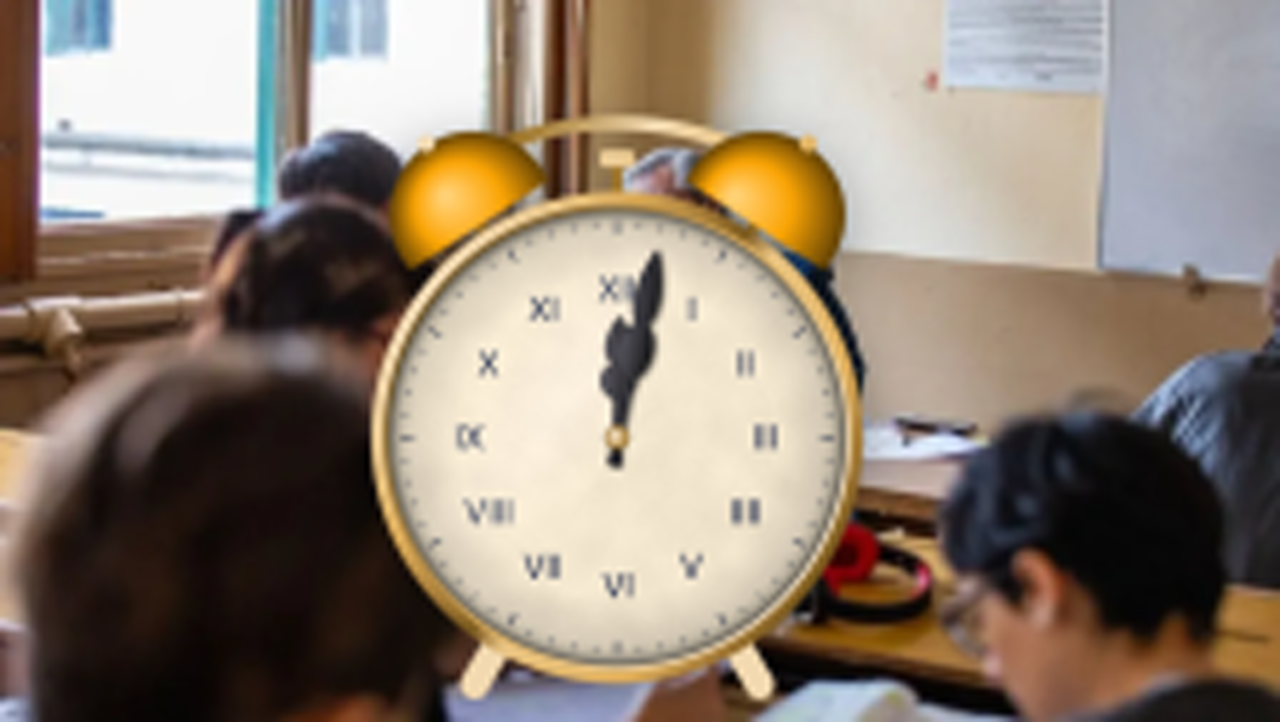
12:02
